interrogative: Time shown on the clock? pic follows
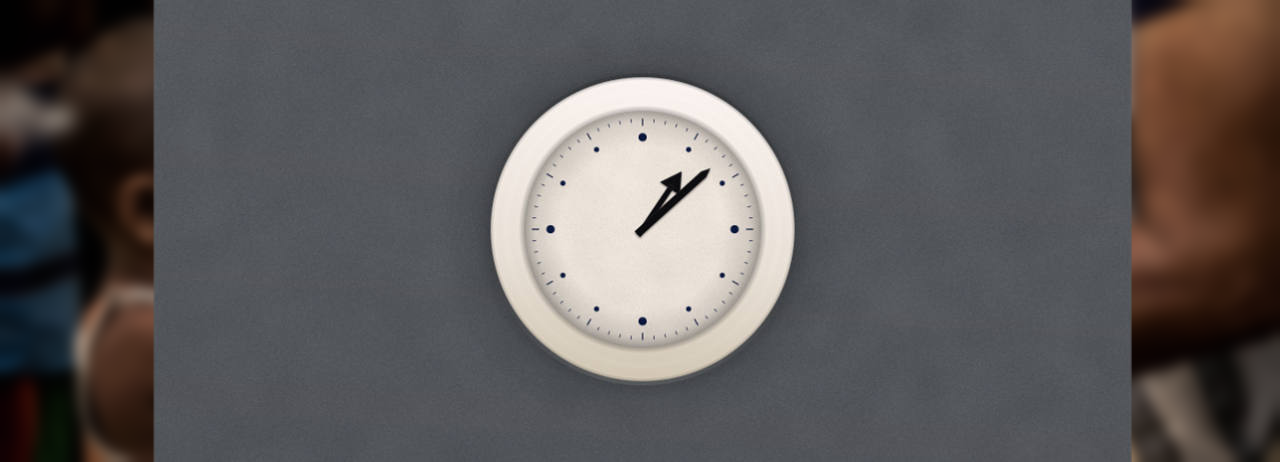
1:08
